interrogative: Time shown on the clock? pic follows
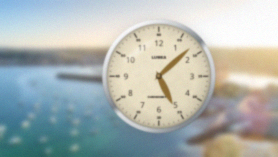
5:08
